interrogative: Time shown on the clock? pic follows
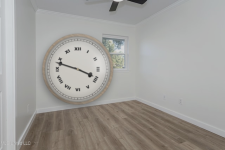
3:48
